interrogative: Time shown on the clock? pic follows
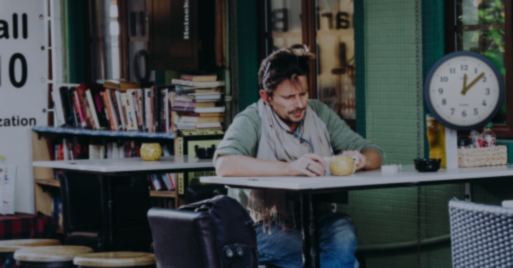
12:08
